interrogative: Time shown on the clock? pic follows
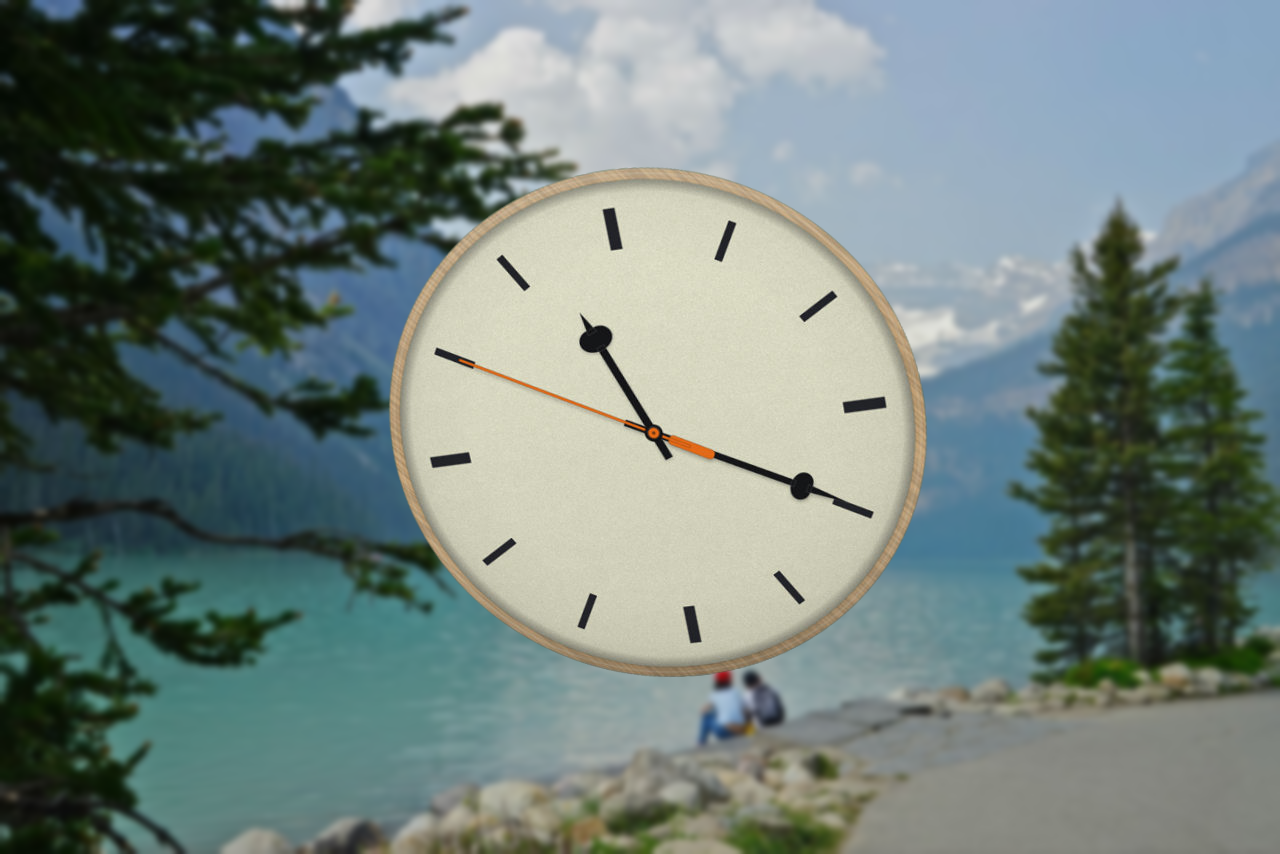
11:19:50
